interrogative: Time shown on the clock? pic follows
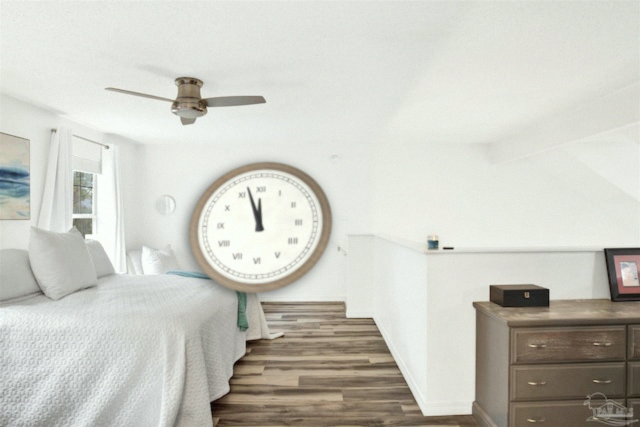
11:57
